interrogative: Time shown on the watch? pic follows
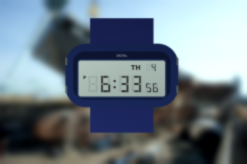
6:33:56
